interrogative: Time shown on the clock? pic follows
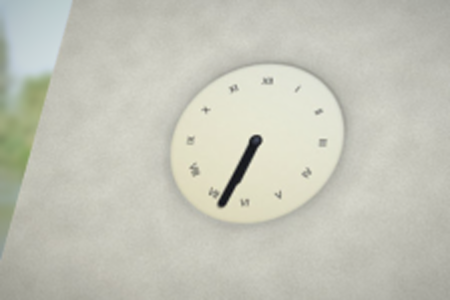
6:33
